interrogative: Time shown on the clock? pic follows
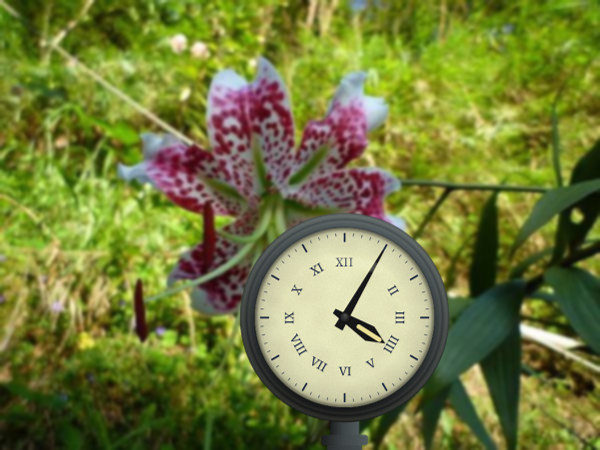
4:05
